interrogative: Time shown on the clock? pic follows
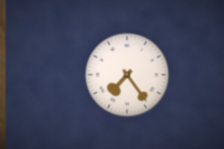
7:24
